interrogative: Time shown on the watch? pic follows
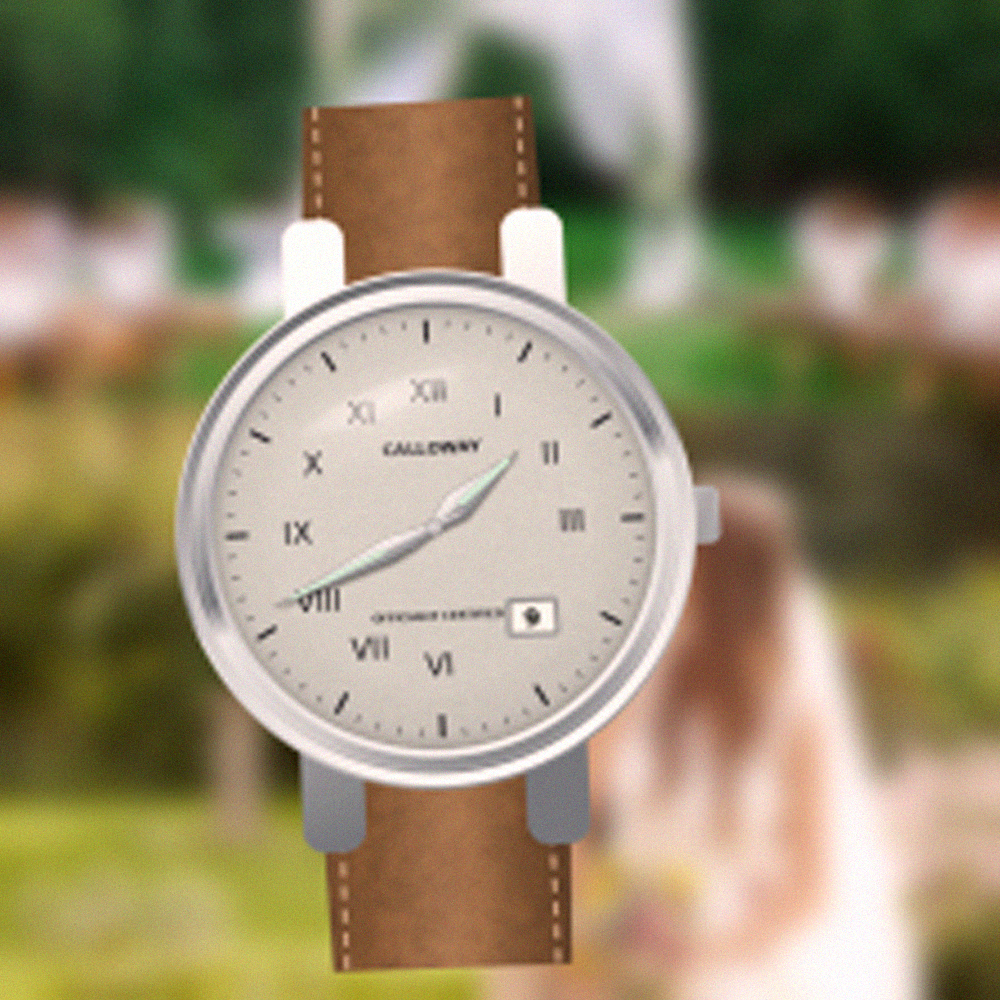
1:41
